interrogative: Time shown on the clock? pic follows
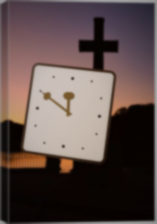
11:50
